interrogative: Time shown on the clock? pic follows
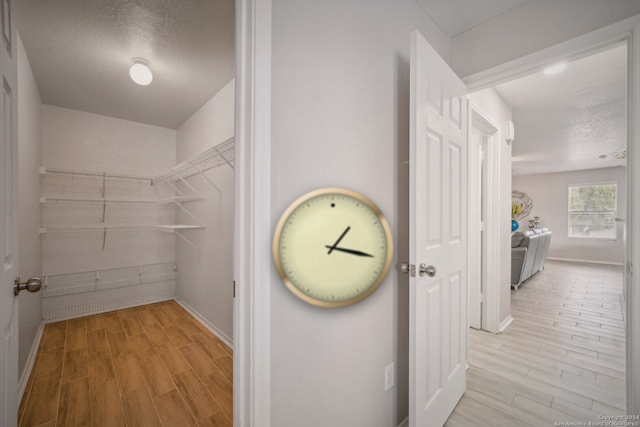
1:17
